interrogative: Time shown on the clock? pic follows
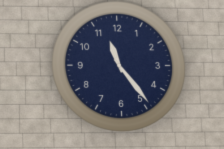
11:24
